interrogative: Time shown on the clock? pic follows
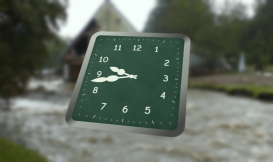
9:43
